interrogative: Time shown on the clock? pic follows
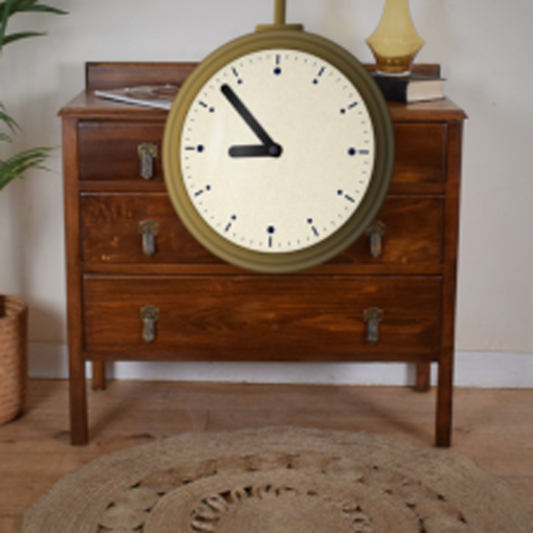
8:53
